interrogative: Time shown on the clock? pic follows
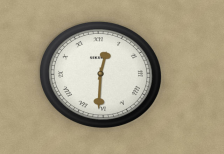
12:31
